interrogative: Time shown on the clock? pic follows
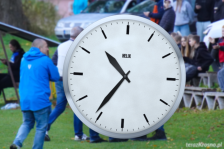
10:36
